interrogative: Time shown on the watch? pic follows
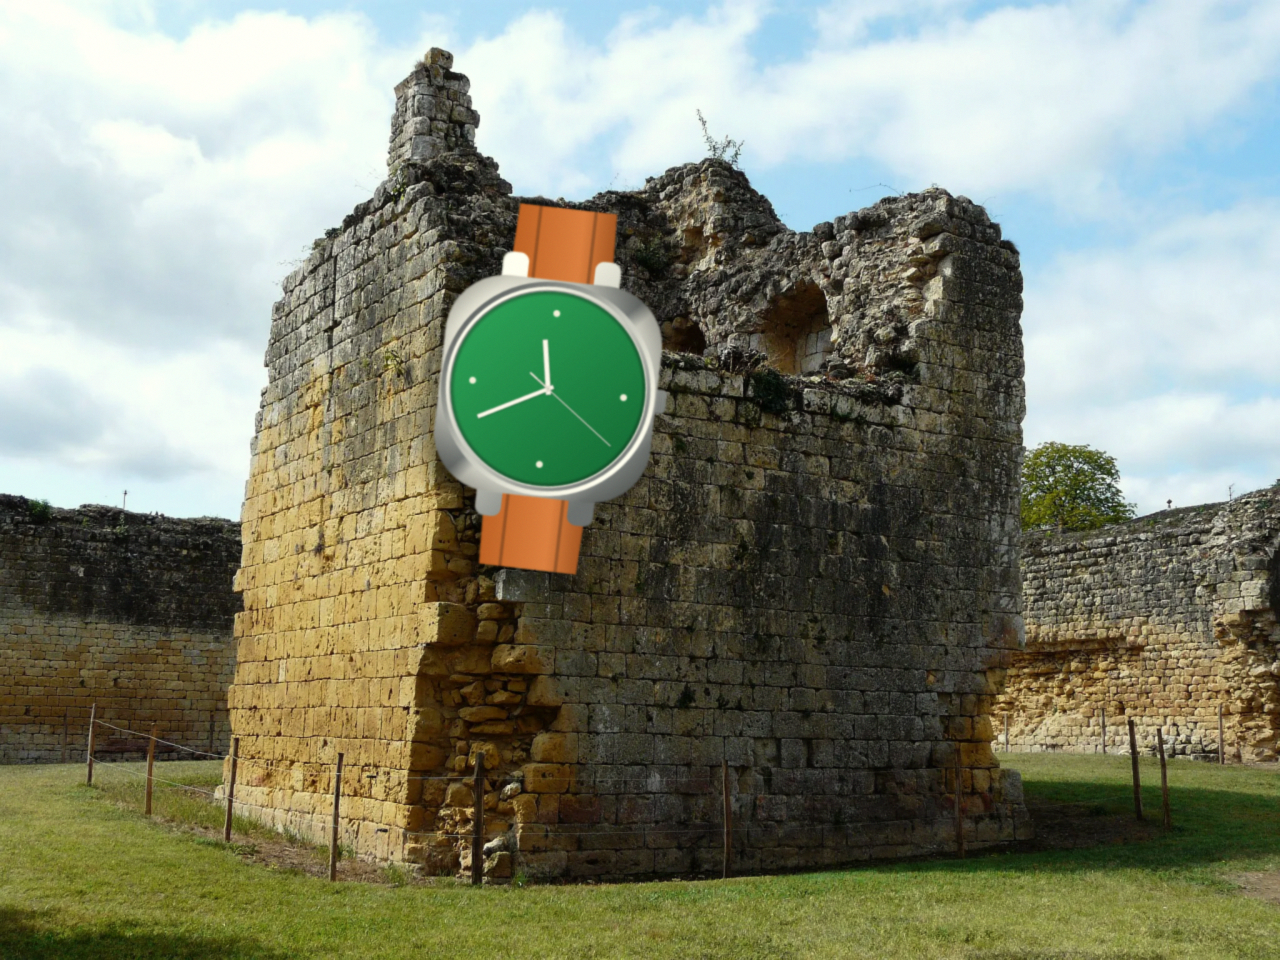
11:40:21
